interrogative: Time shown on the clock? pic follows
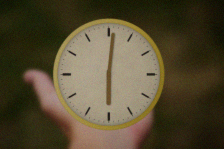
6:01
